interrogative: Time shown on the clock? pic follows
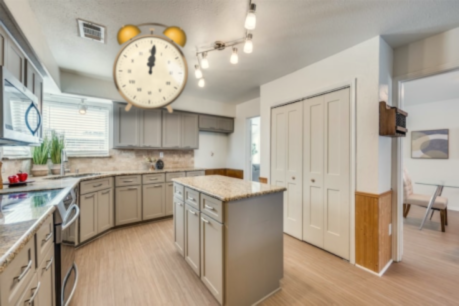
12:01
